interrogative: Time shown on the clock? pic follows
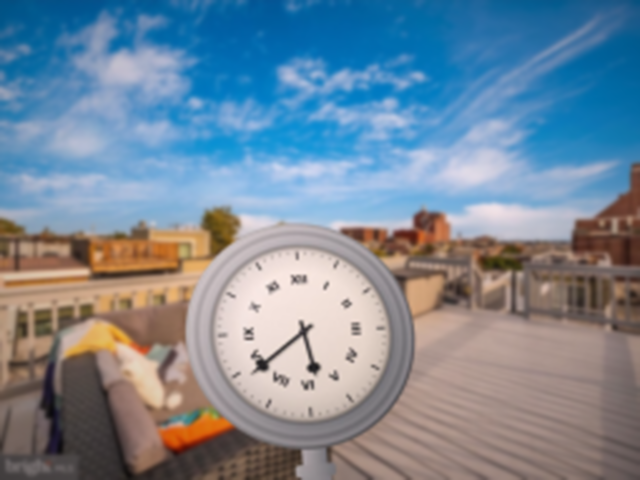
5:39
